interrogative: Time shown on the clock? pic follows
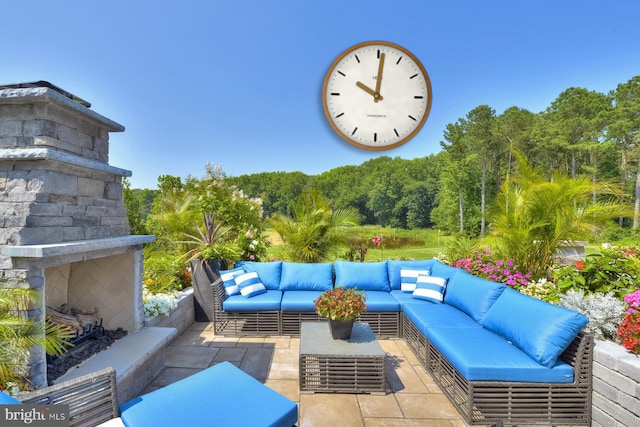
10:01
